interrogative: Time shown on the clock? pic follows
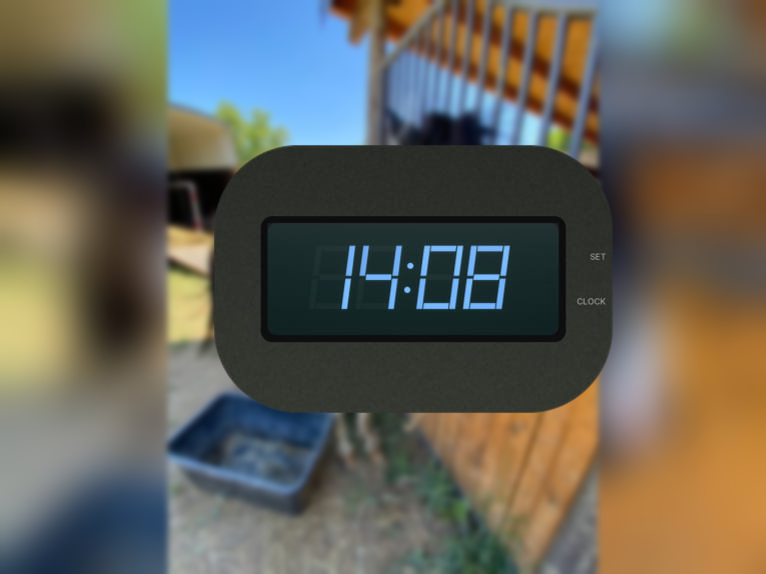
14:08
